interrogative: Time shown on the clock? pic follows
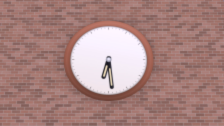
6:29
